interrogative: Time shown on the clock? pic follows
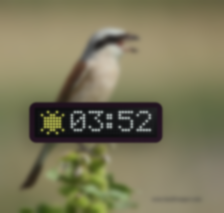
3:52
